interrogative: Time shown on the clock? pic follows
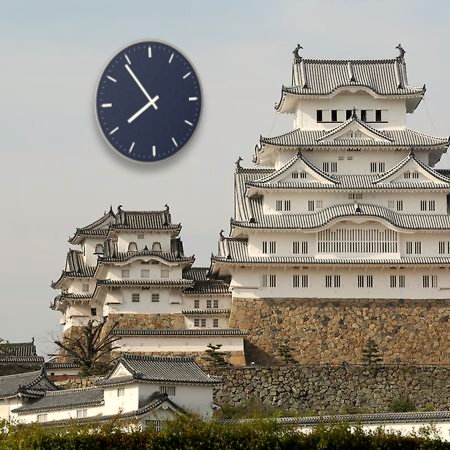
7:54
